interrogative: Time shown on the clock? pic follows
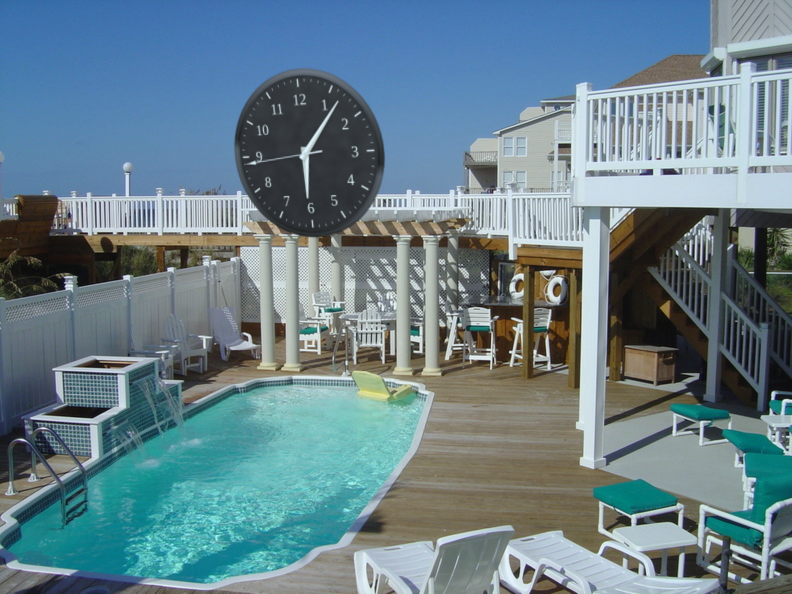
6:06:44
